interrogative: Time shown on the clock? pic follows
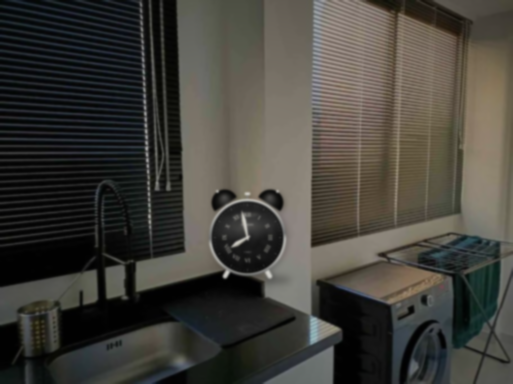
7:58
